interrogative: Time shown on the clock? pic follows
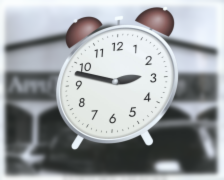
2:48
